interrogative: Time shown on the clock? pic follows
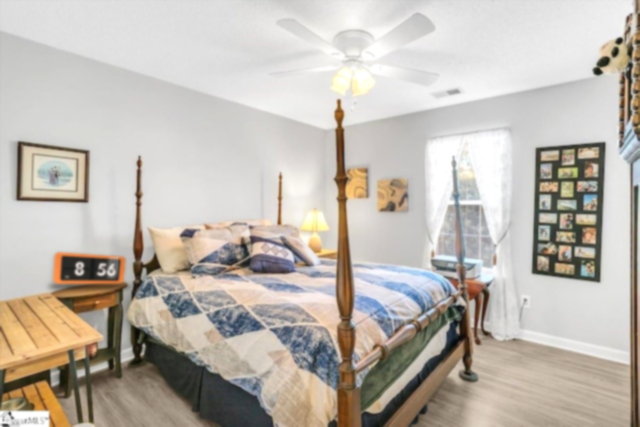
8:56
